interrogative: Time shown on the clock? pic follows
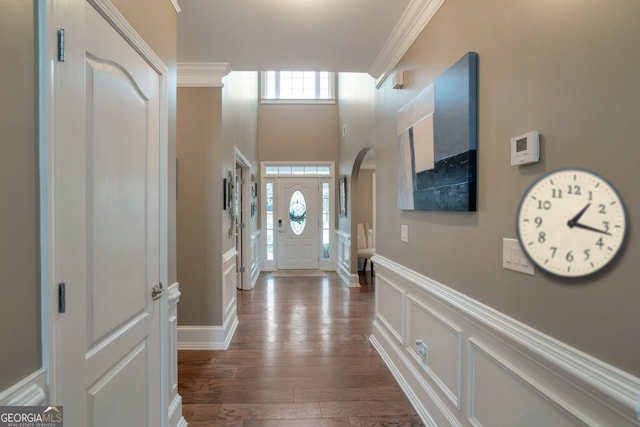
1:17
